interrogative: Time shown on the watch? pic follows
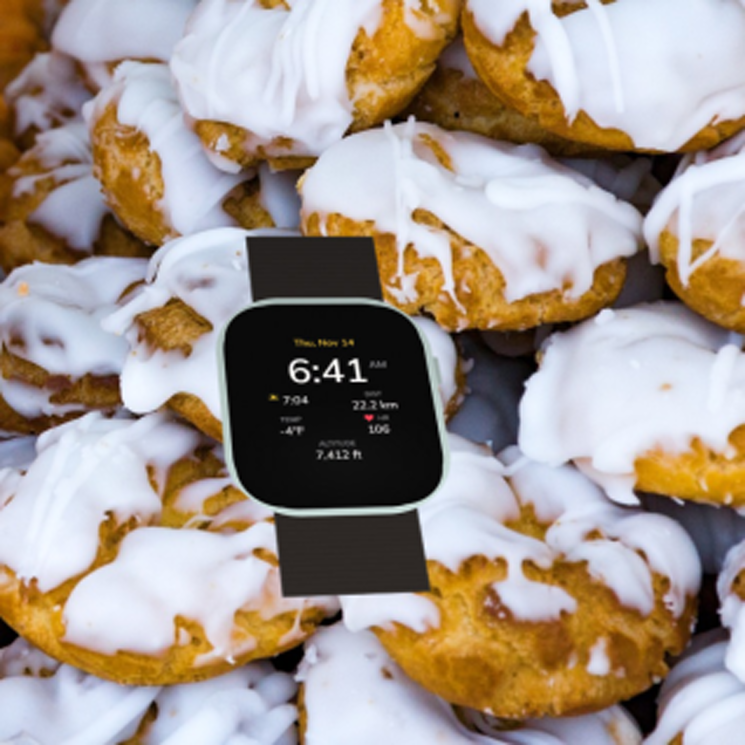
6:41
